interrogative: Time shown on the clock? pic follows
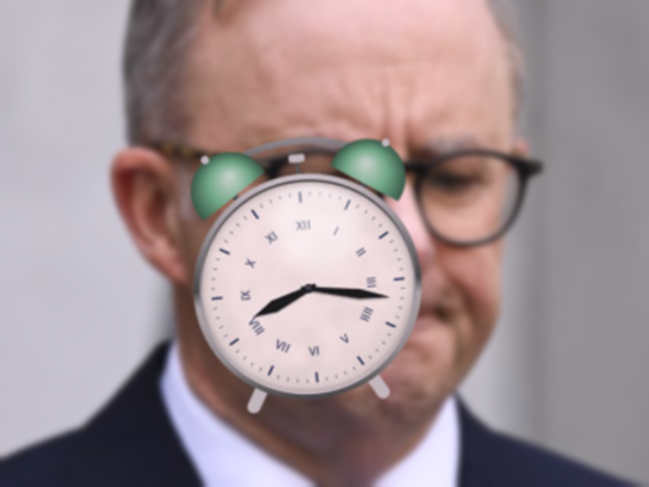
8:17
